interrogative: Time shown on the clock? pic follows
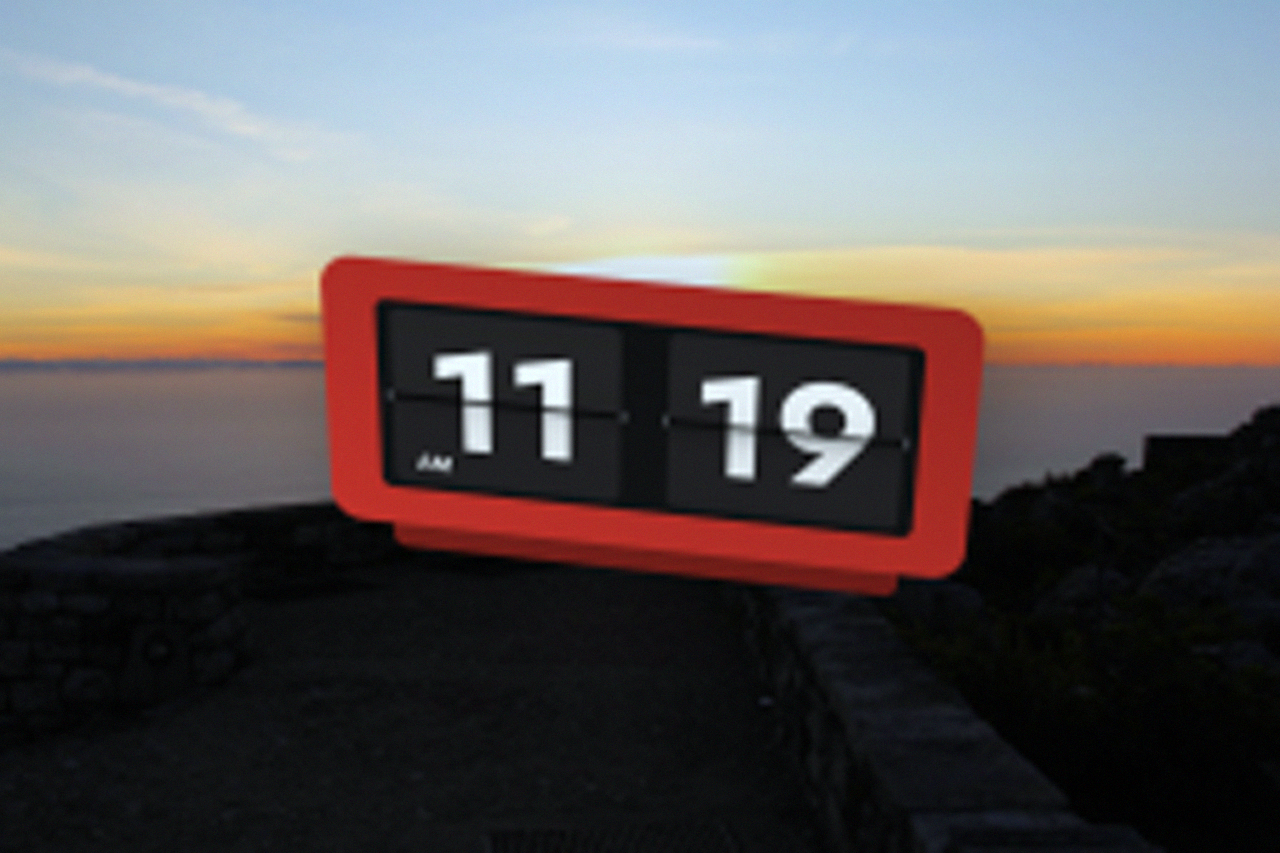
11:19
